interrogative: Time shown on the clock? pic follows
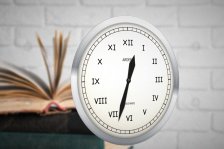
12:33
